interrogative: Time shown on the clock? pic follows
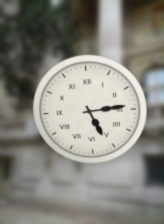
5:14
